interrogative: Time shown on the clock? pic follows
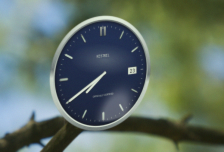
7:40
